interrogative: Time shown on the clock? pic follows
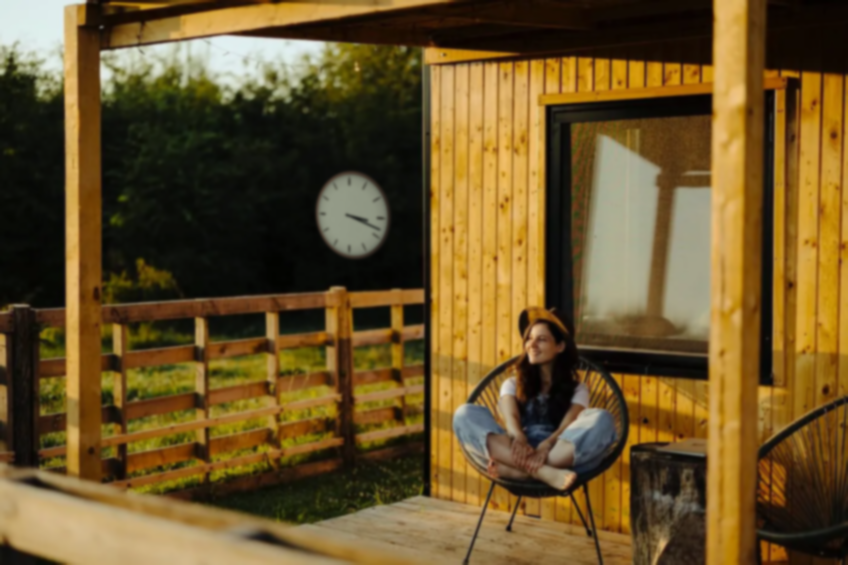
3:18
